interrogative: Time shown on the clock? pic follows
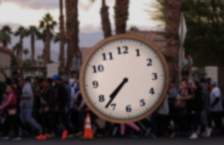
7:37
